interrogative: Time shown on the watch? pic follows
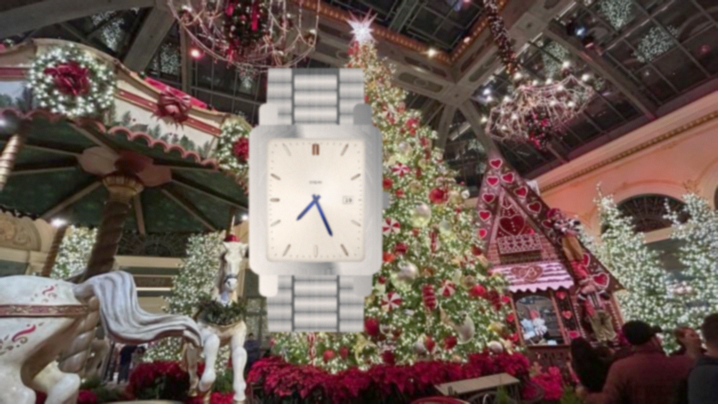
7:26
